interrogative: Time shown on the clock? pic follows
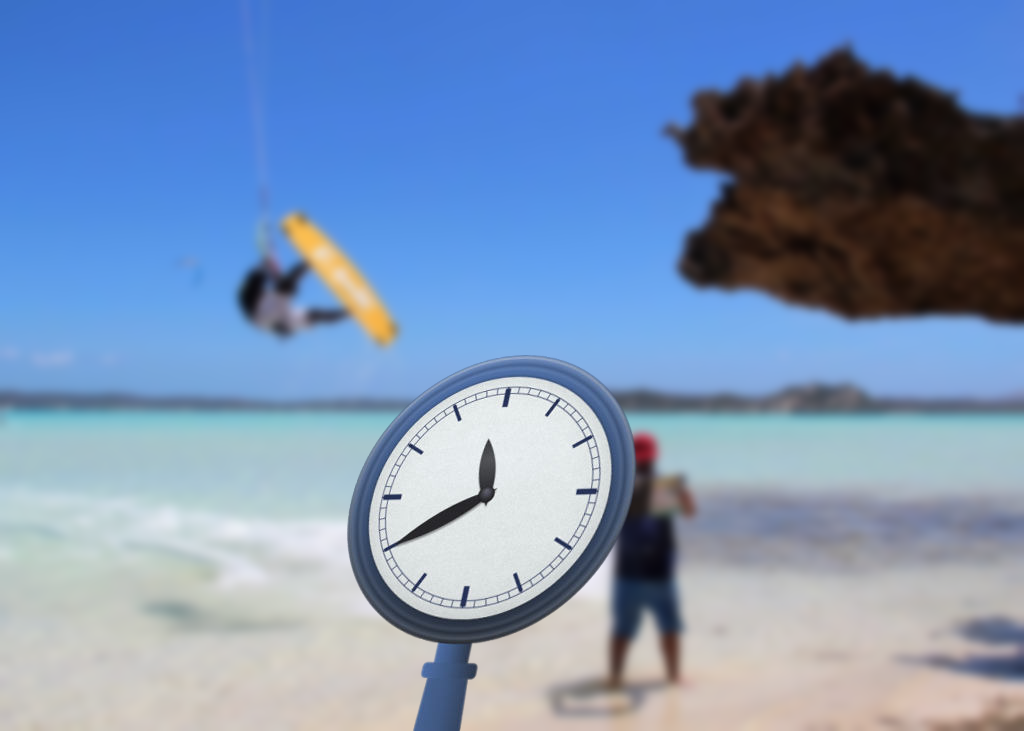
11:40
